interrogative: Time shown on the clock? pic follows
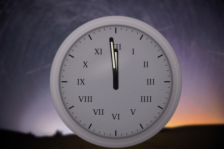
11:59
